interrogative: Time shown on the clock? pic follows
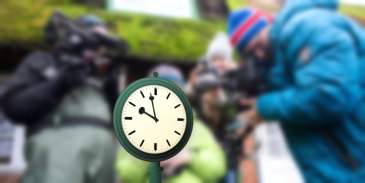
9:58
